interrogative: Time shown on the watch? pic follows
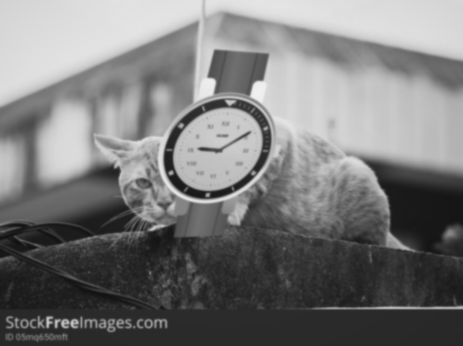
9:09
